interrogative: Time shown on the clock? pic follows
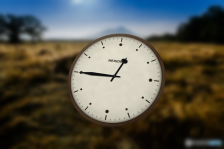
12:45
